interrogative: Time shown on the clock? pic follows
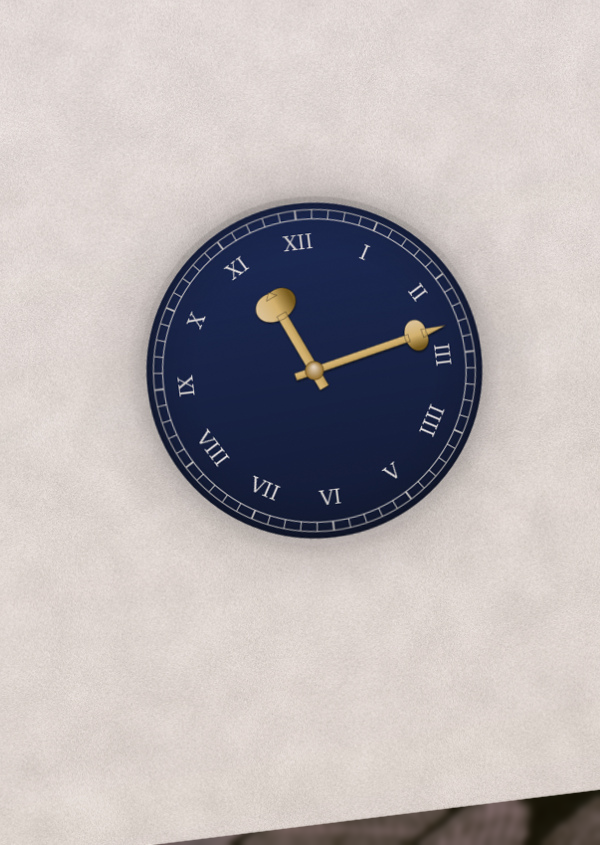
11:13
